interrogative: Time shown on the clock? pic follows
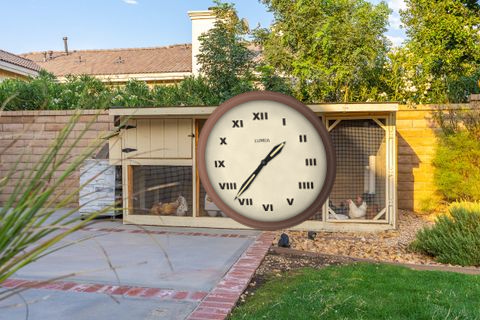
1:37
